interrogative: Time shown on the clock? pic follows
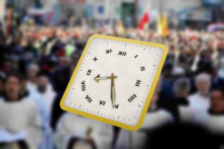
8:26
